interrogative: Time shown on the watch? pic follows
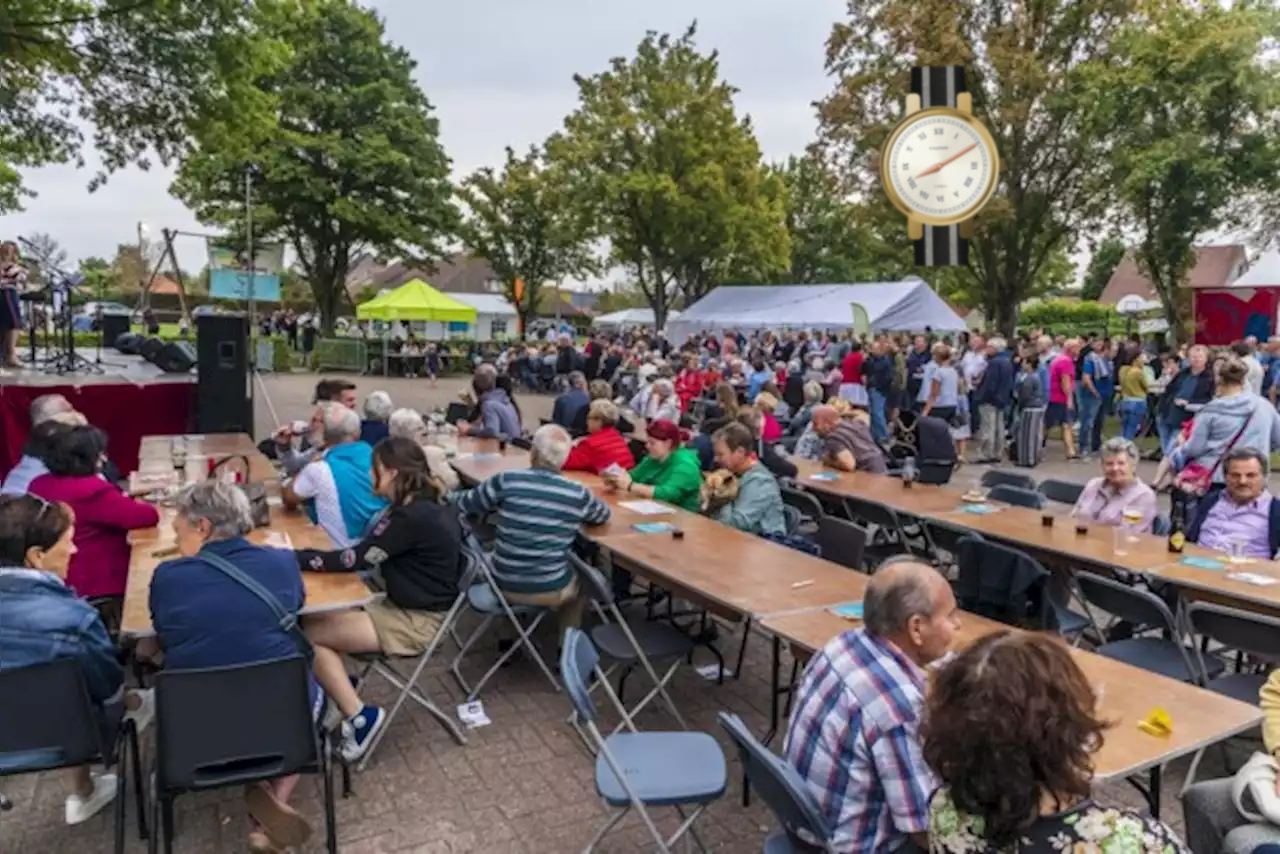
8:10
